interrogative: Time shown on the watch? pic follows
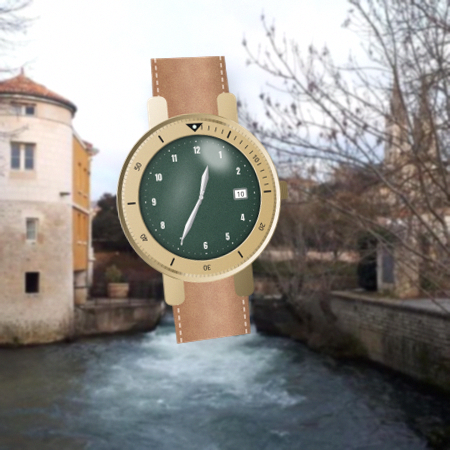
12:35
